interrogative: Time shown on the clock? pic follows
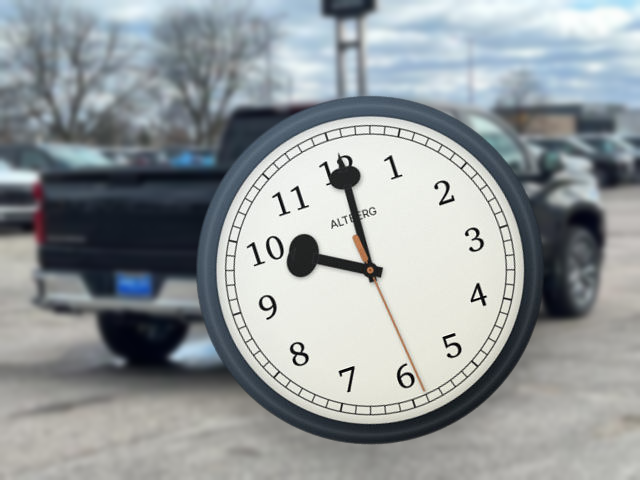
10:00:29
